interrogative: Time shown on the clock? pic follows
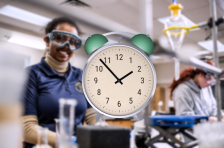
1:53
